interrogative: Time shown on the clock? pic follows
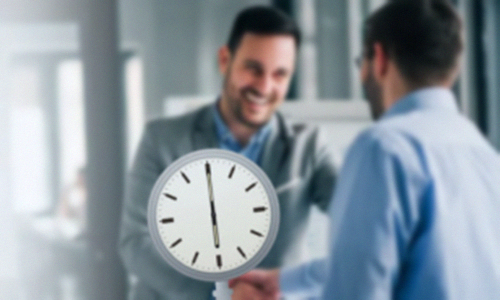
6:00
